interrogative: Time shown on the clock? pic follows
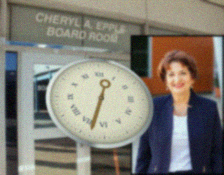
12:33
